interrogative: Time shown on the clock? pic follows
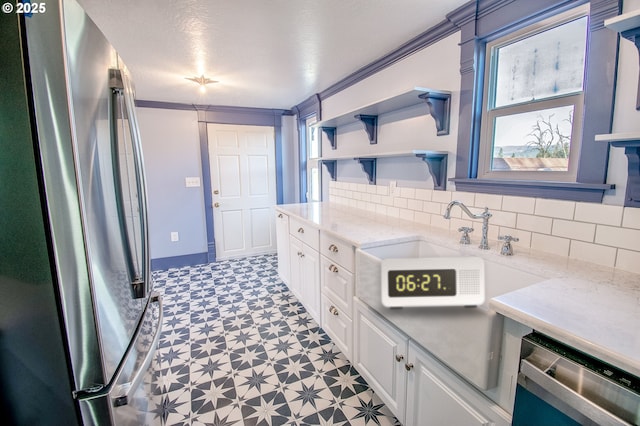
6:27
